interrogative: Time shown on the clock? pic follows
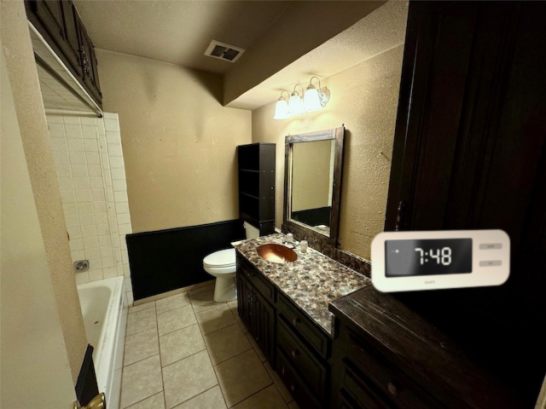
7:48
